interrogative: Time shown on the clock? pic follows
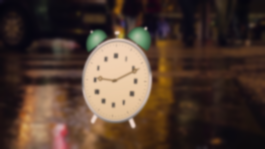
9:11
